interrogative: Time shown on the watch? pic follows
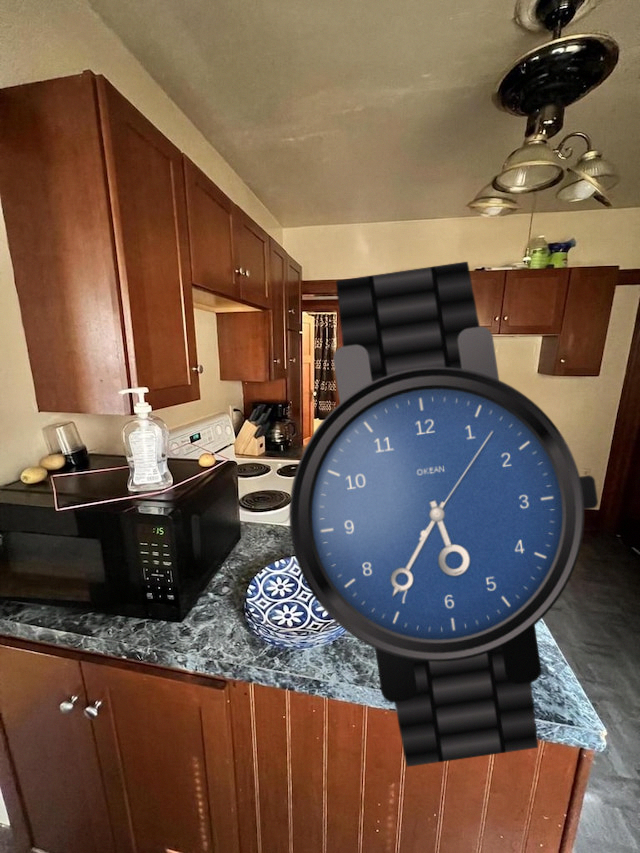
5:36:07
